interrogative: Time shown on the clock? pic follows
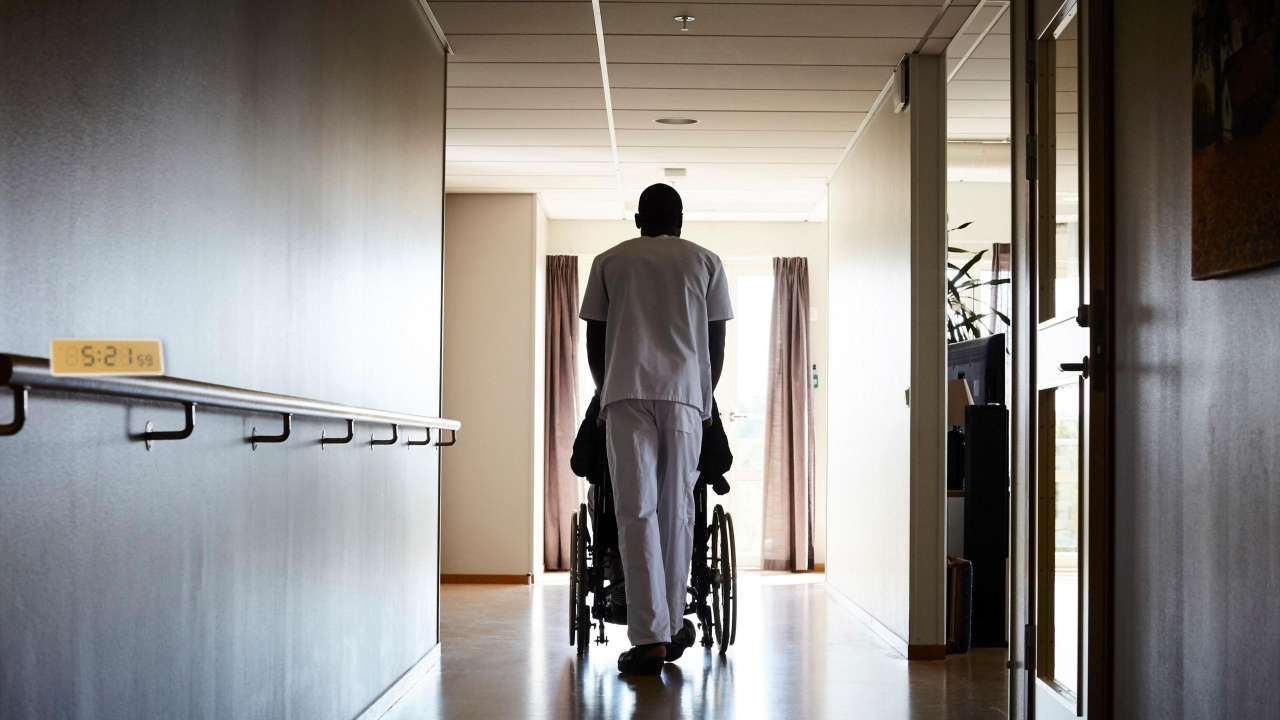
5:21
